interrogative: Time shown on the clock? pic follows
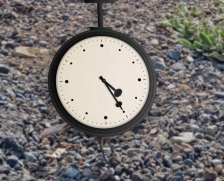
4:25
